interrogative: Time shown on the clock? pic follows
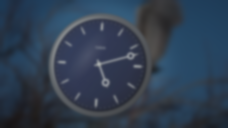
5:12
